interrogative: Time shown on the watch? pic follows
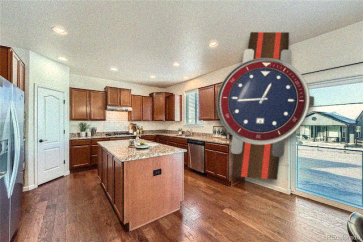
12:44
